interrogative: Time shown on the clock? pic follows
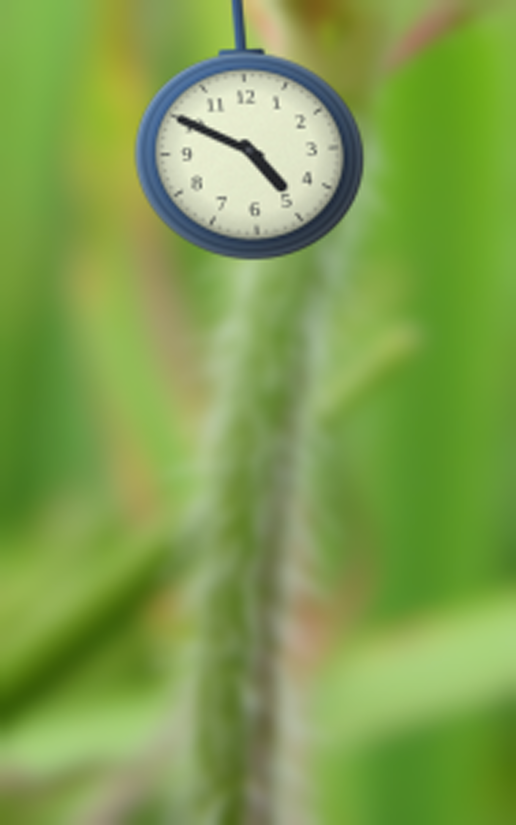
4:50
